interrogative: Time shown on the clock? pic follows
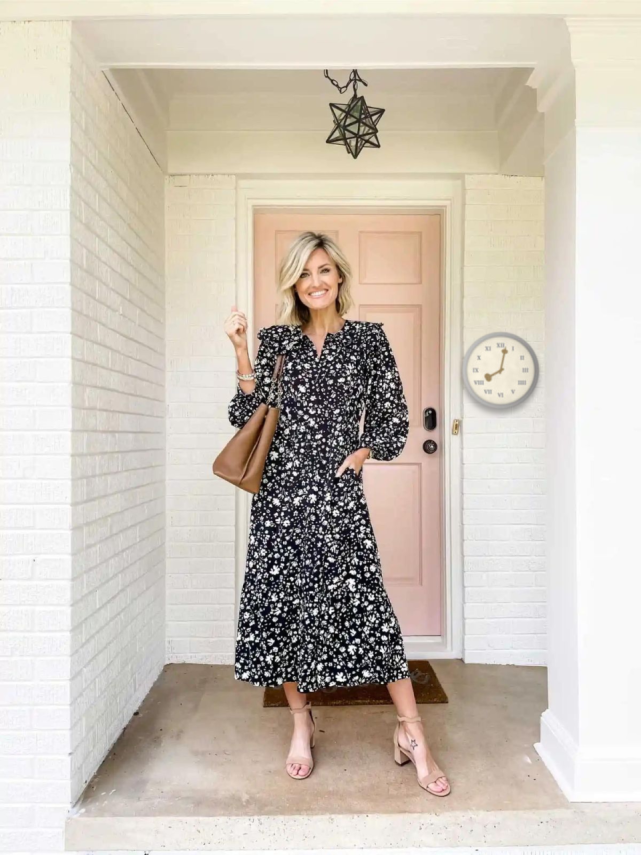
8:02
